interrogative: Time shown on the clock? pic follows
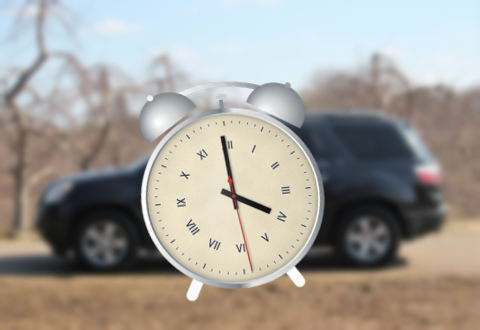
3:59:29
